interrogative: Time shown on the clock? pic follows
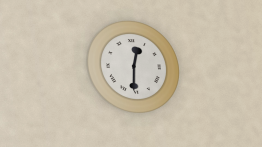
12:31
